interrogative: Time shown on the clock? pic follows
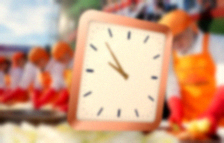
9:53
